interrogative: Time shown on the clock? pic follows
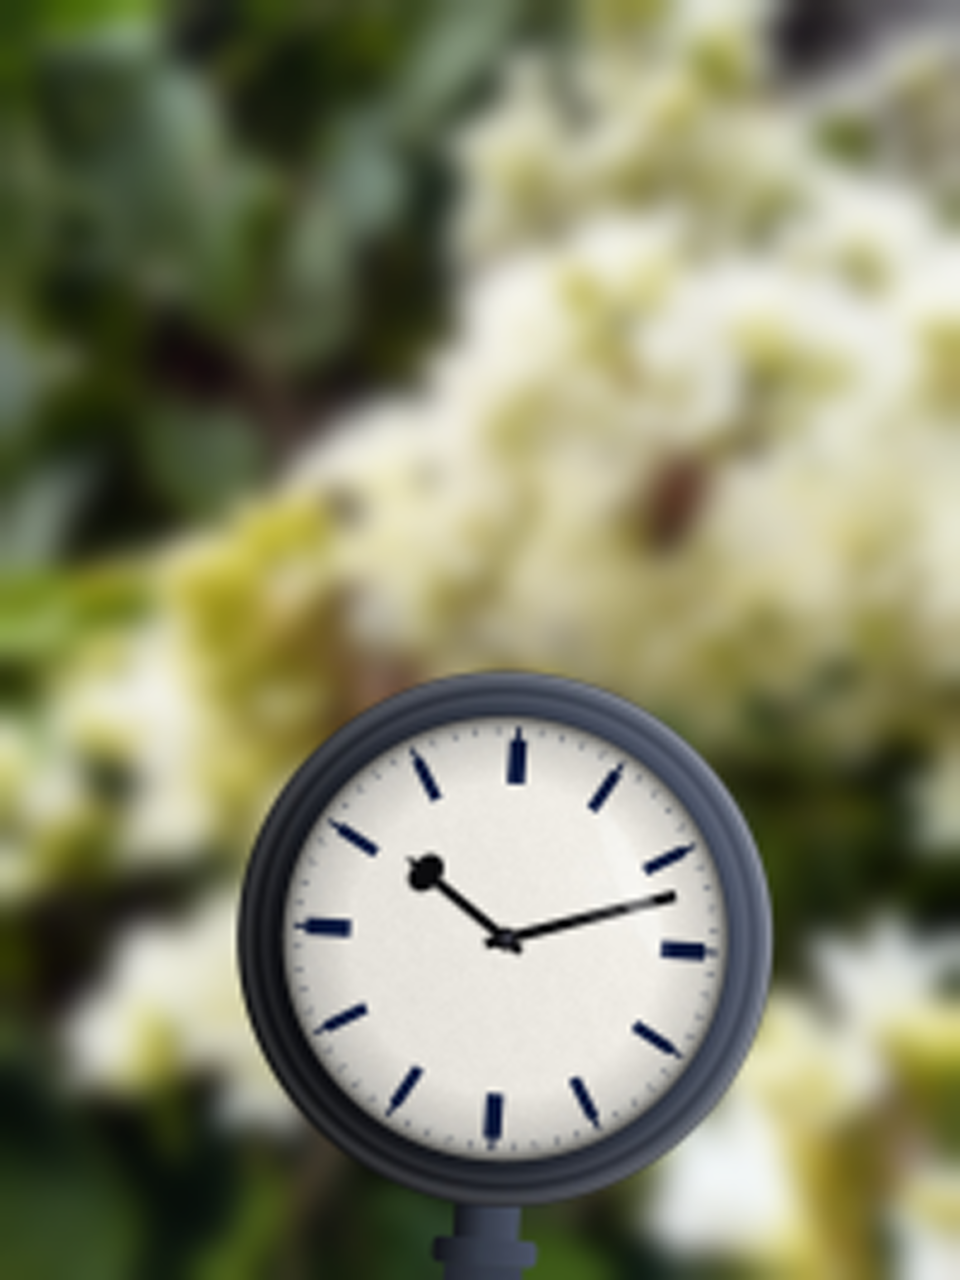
10:12
